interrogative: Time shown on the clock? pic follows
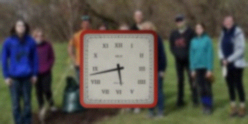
5:43
